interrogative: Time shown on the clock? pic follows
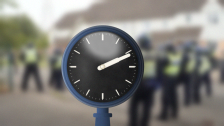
2:11
